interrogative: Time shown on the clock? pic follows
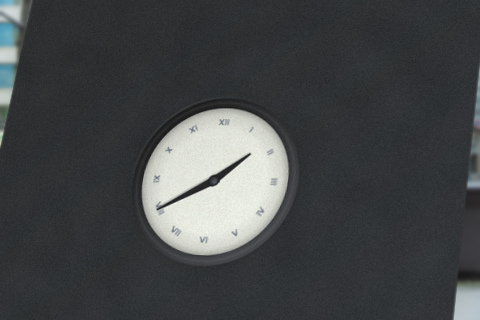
1:40
